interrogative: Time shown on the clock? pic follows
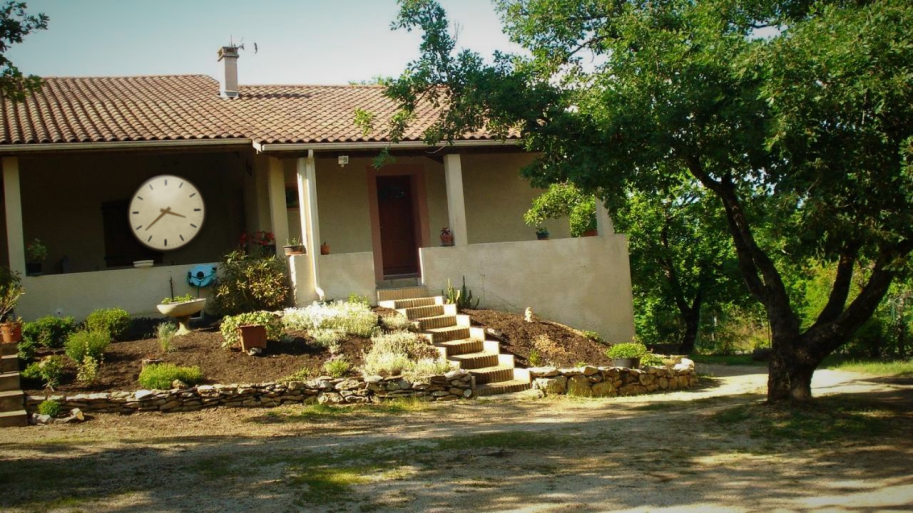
3:38
